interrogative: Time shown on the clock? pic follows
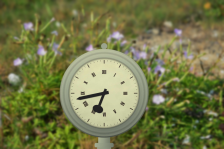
6:43
